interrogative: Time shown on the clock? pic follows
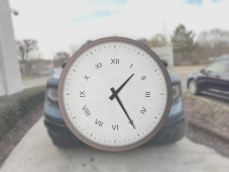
1:25
